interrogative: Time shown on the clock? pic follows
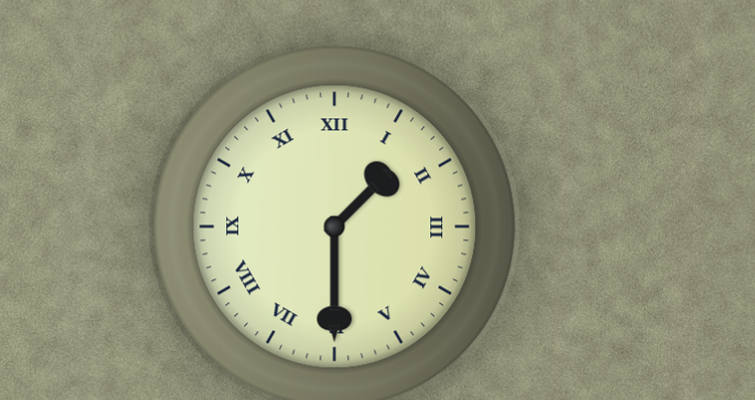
1:30
